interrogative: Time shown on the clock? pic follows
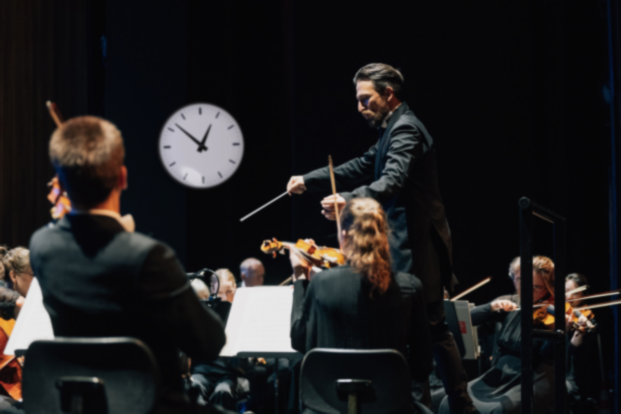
12:52
